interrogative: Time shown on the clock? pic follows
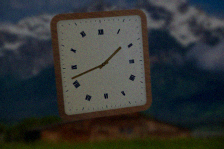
1:42
